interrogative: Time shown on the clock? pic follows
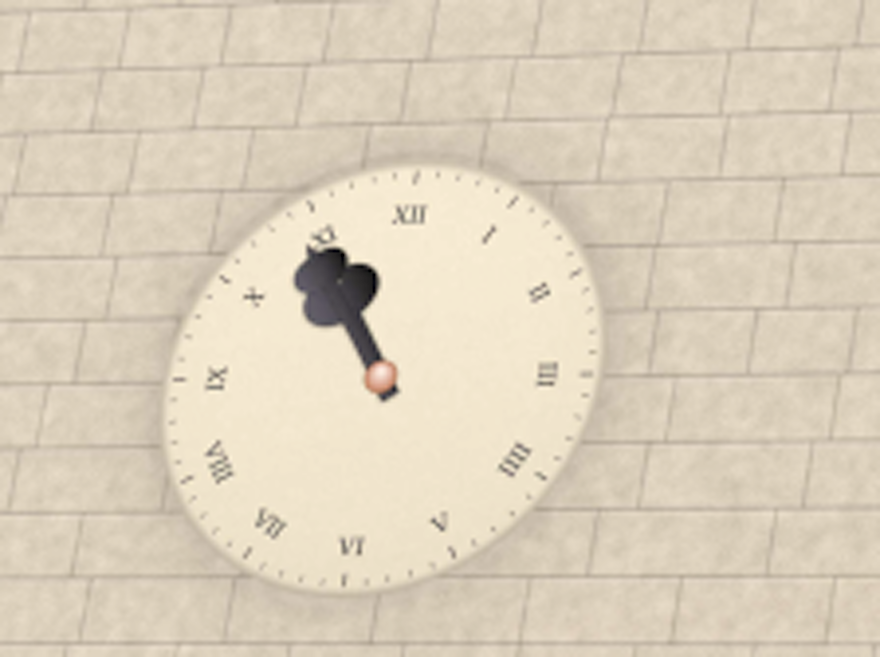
10:54
